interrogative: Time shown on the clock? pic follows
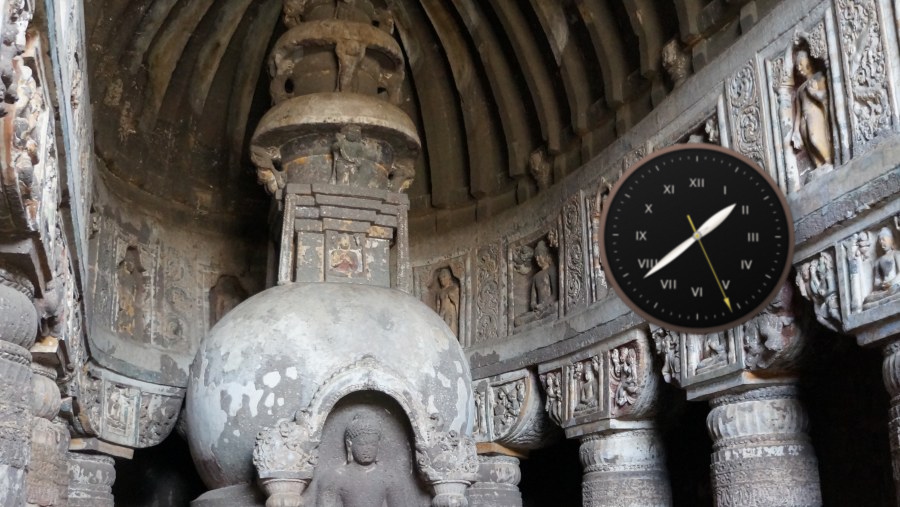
1:38:26
